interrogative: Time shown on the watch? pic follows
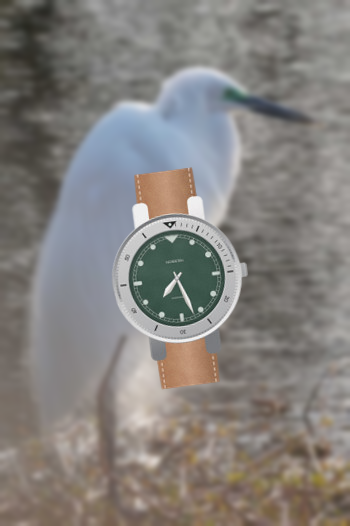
7:27
